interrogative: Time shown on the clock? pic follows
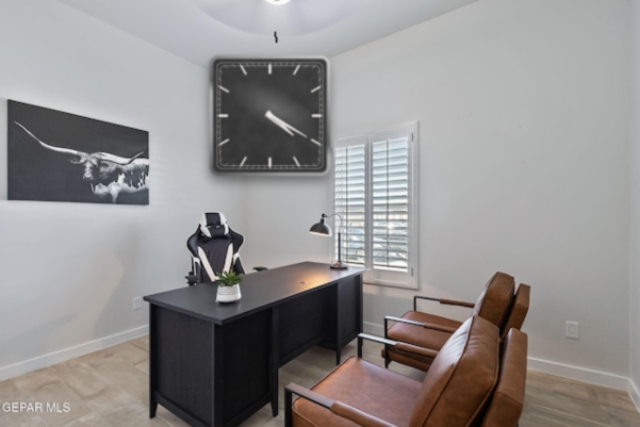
4:20
